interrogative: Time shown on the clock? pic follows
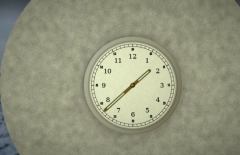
1:38
